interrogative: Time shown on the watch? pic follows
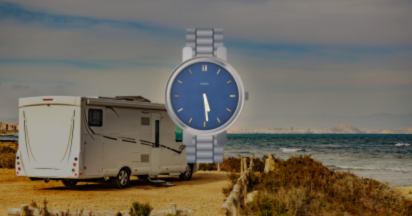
5:29
